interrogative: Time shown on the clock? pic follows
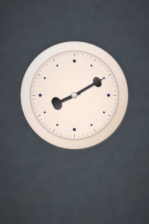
8:10
